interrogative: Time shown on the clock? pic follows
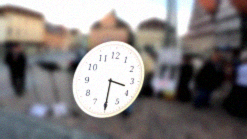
3:30
